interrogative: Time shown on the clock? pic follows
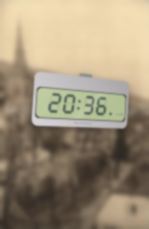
20:36
